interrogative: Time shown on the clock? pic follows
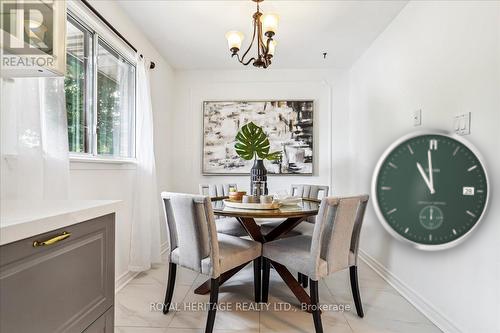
10:59
